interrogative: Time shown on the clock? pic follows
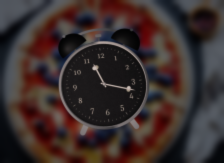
11:18
